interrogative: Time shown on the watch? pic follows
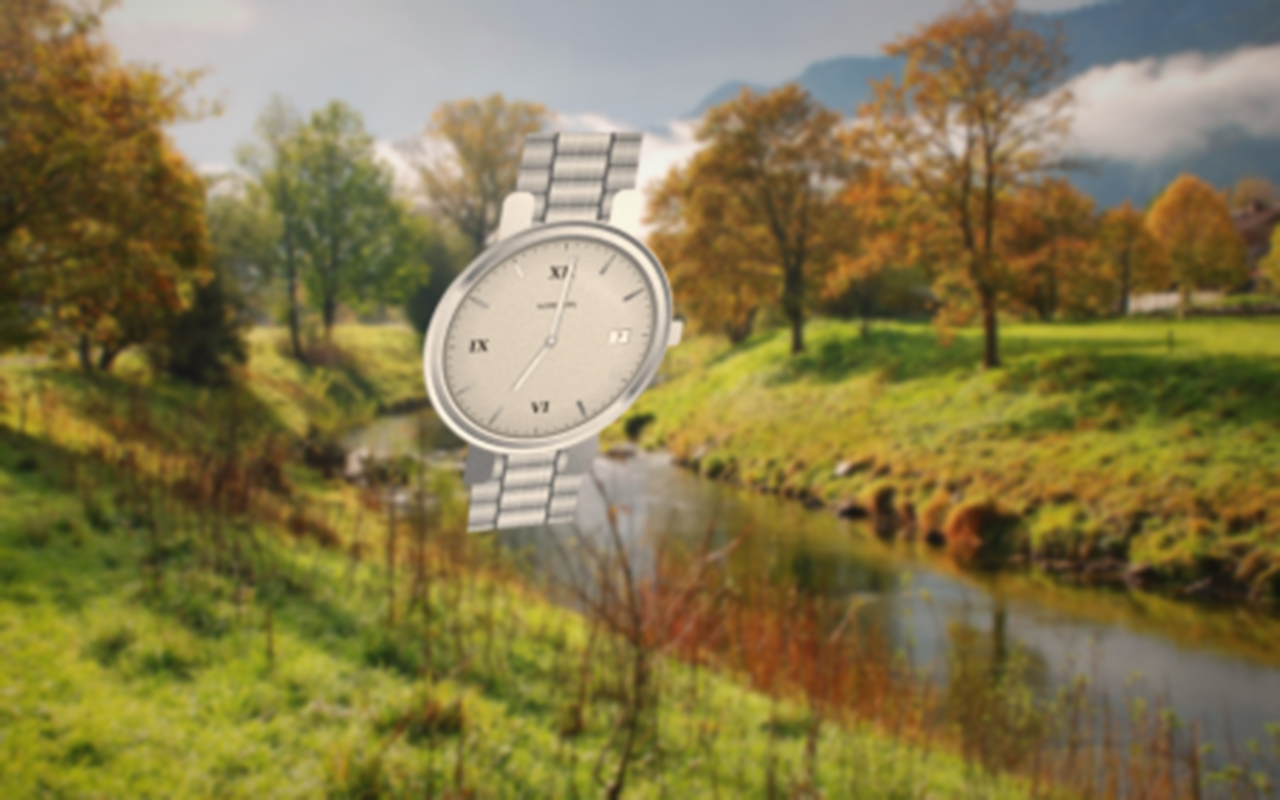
7:01
